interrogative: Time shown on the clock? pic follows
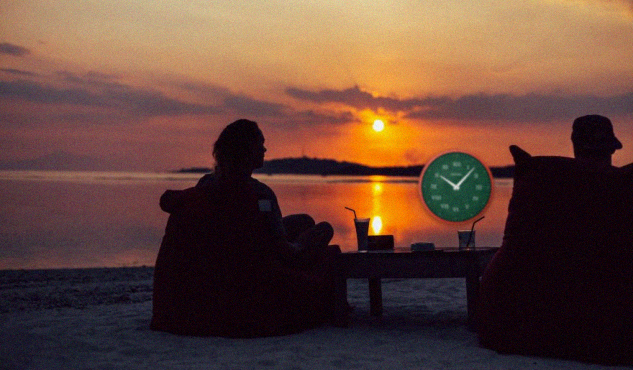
10:07
